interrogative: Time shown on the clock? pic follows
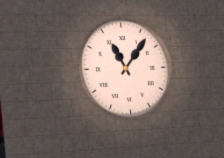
11:07
